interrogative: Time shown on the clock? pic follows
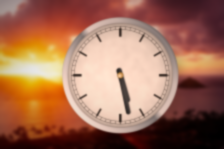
5:28
